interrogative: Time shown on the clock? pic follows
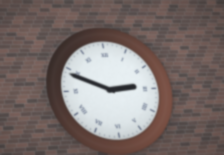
2:49
